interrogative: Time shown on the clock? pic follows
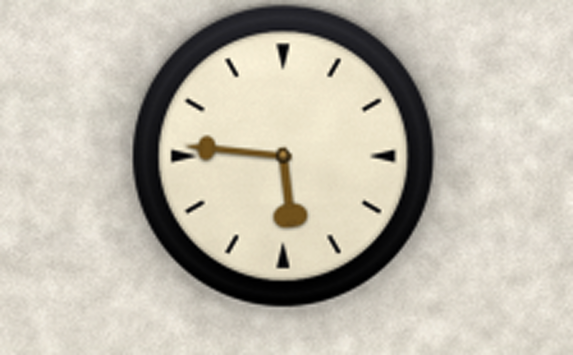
5:46
